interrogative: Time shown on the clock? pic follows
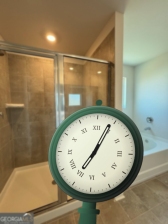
7:04
